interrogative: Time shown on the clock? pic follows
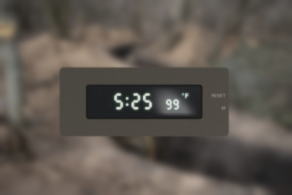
5:25
